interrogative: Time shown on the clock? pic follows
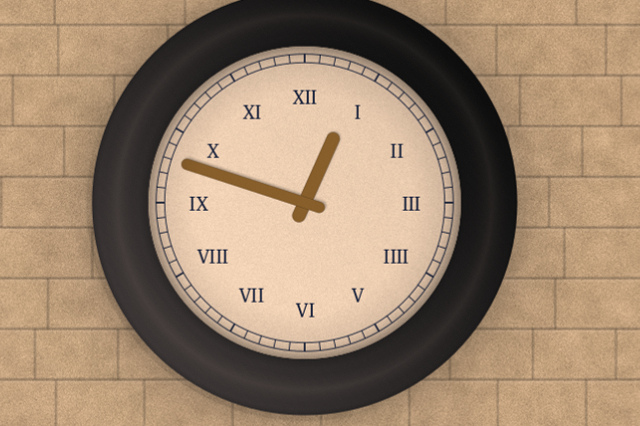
12:48
